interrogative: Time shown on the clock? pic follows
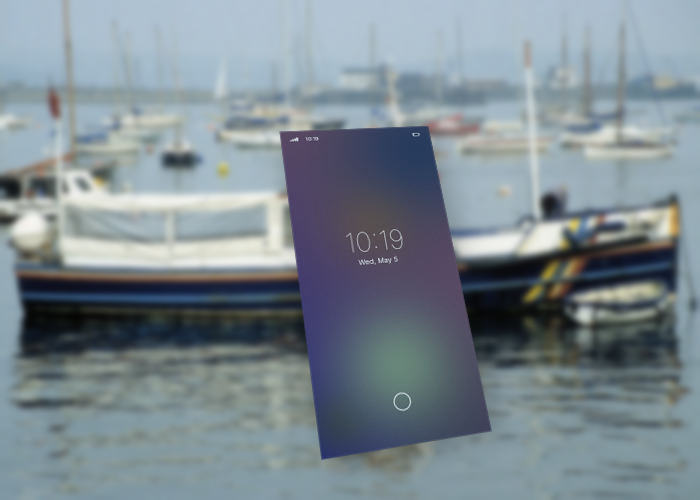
10:19
